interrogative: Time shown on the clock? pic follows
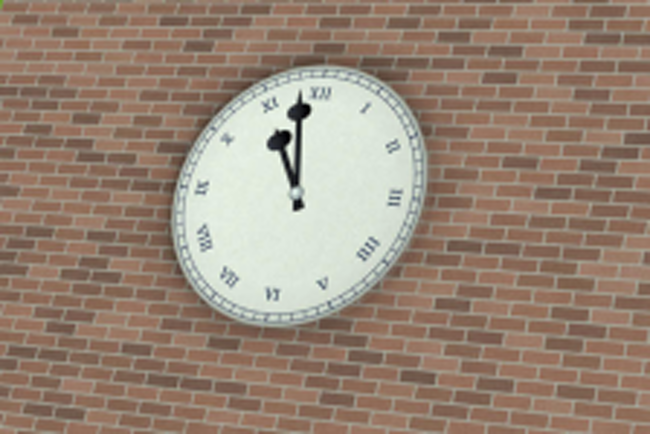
10:58
